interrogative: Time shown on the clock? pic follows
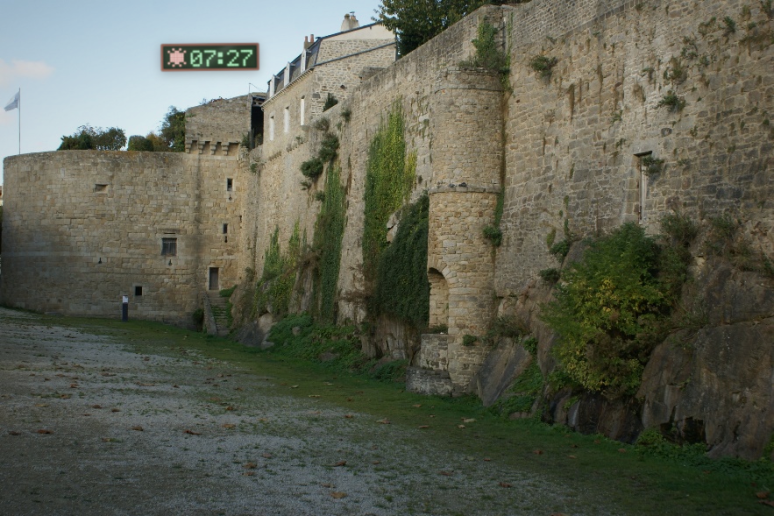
7:27
